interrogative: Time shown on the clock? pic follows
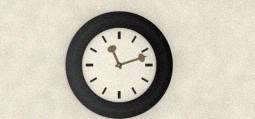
11:12
